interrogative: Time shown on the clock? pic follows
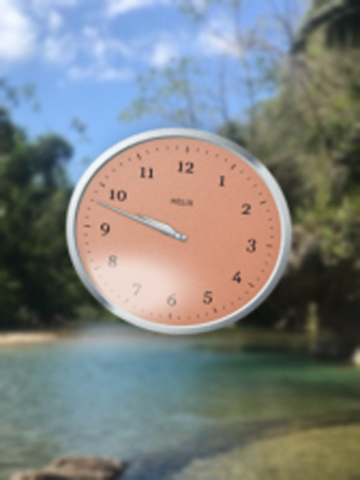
9:48
